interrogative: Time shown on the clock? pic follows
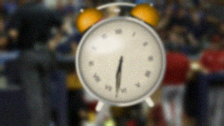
6:32
